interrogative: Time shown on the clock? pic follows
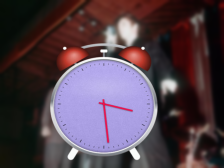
3:29
